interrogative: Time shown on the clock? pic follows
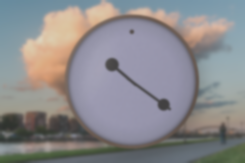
10:21
